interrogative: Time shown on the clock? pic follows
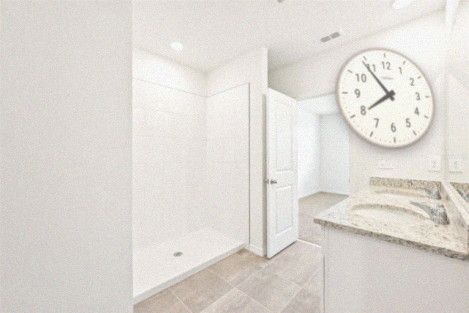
7:54
